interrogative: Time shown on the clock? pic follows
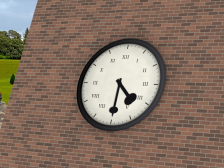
4:30
